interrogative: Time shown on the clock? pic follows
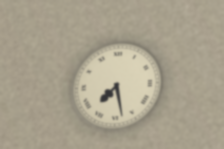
7:28
